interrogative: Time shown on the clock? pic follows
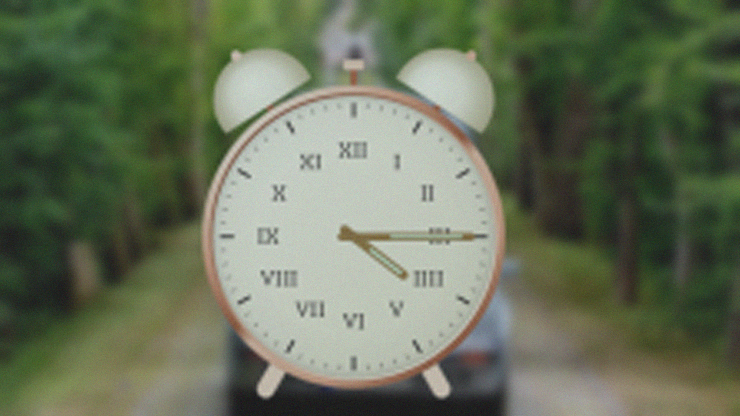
4:15
